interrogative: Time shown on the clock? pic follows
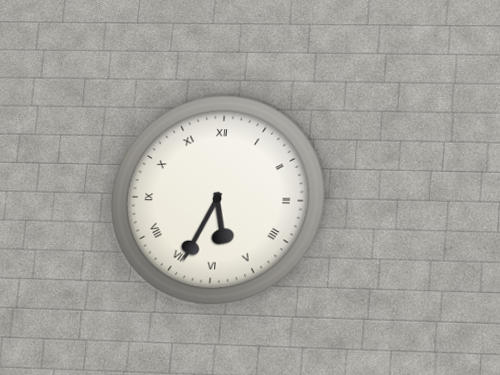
5:34
